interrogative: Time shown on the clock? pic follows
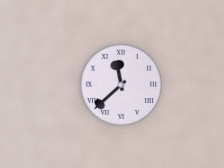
11:38
